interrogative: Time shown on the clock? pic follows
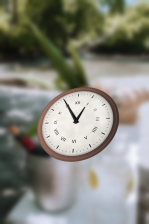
12:55
